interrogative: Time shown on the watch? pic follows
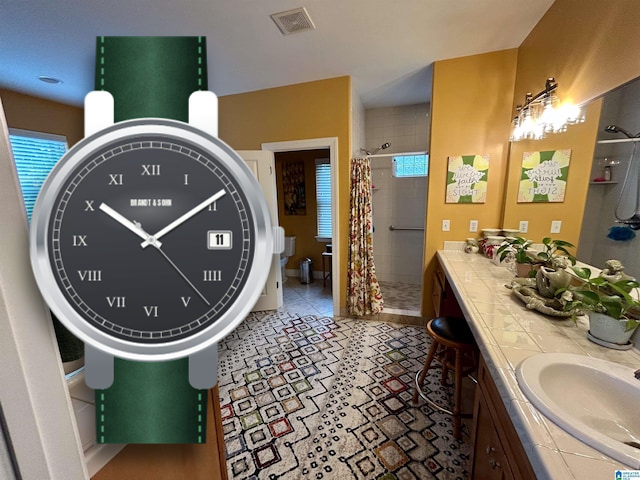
10:09:23
